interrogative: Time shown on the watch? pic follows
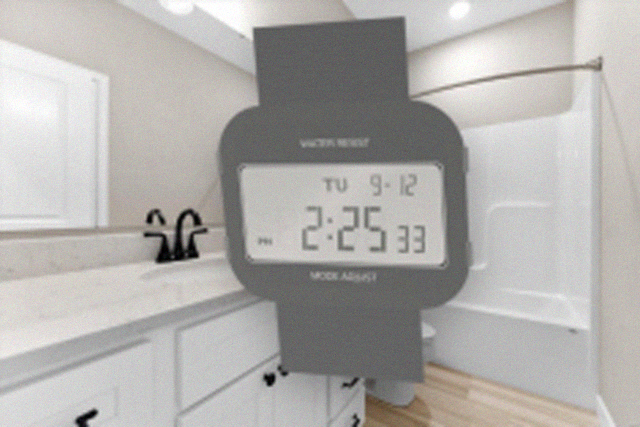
2:25:33
